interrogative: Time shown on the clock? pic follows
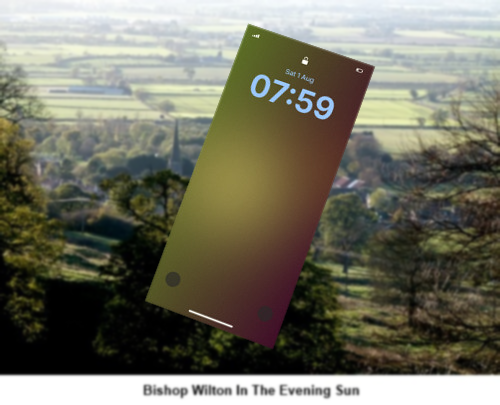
7:59
